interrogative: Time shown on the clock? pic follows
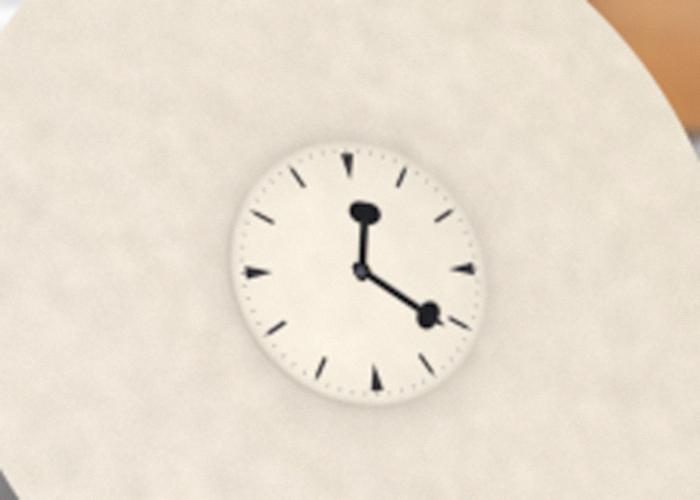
12:21
